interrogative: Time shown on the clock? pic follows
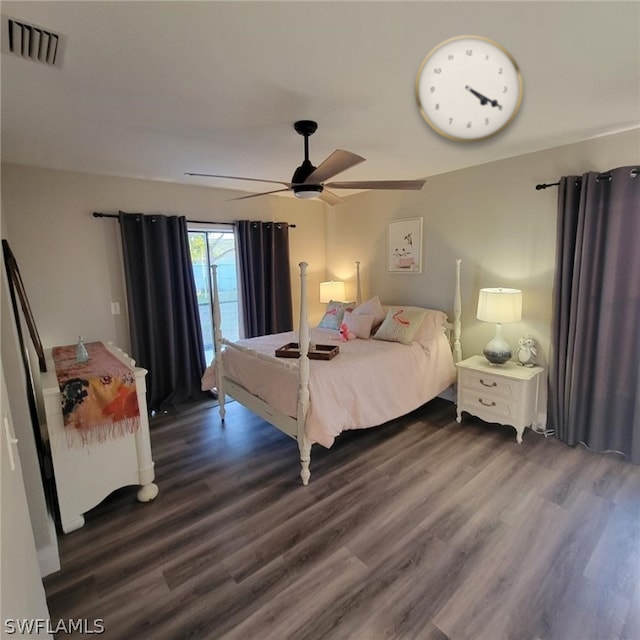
4:20
